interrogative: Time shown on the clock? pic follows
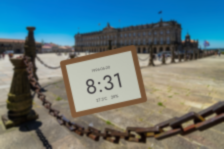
8:31
